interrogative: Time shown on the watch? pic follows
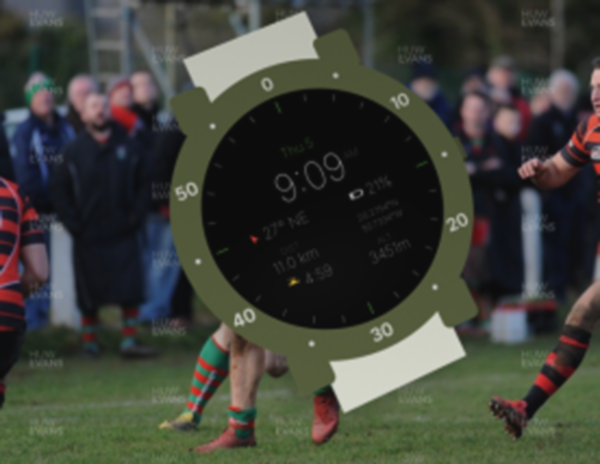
9:09
